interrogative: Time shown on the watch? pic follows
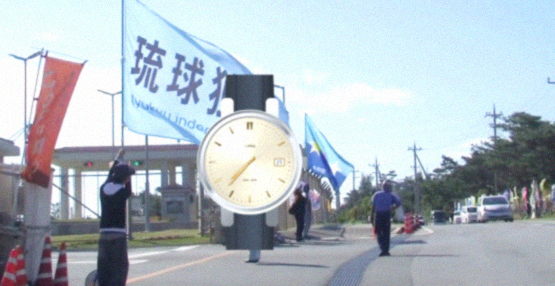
7:37
